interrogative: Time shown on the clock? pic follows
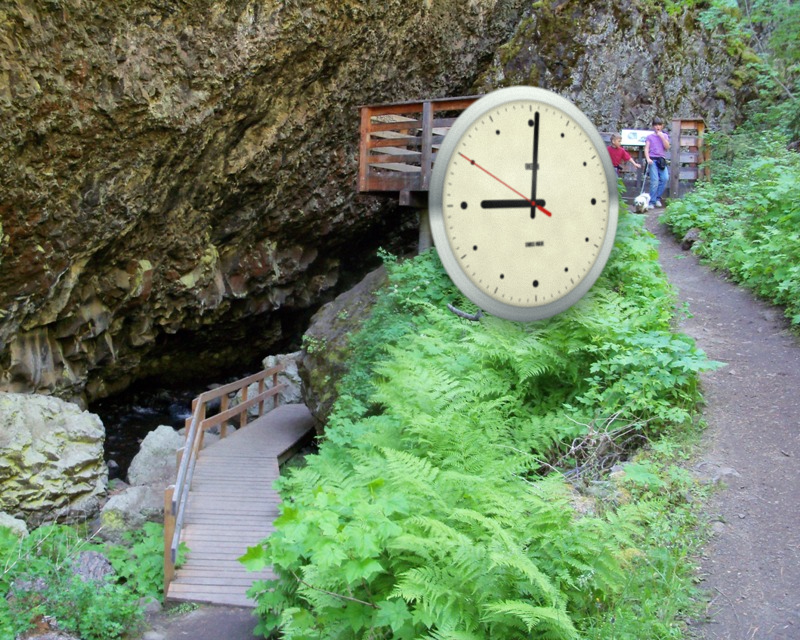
9:00:50
